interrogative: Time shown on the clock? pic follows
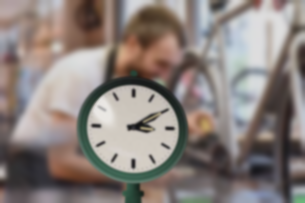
3:10
